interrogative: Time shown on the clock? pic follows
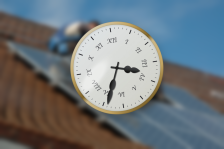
3:34
